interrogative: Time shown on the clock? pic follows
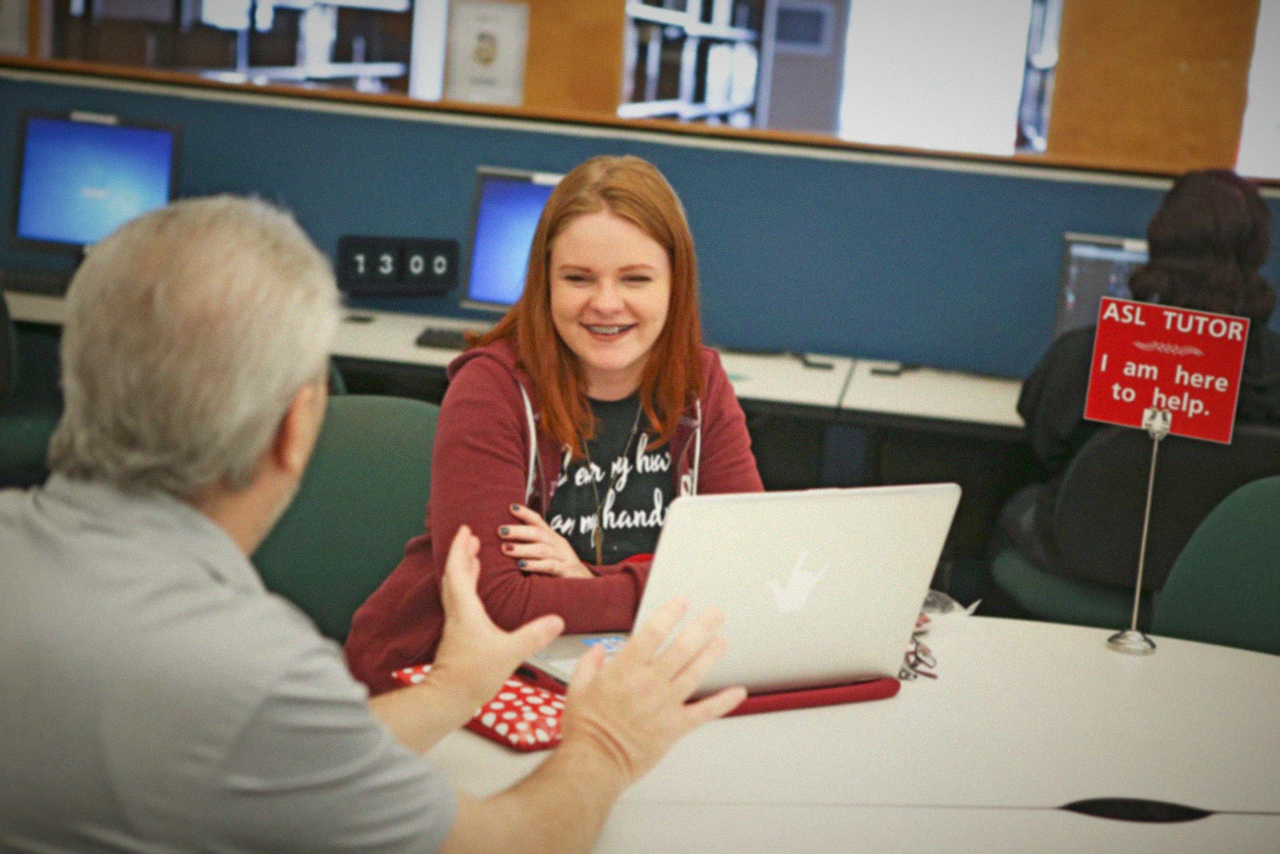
13:00
